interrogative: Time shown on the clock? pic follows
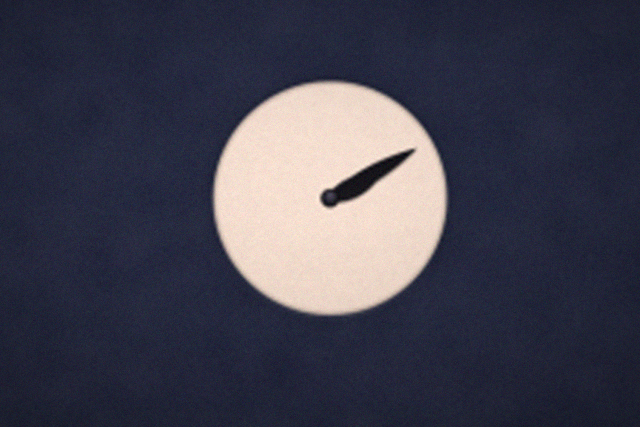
2:10
